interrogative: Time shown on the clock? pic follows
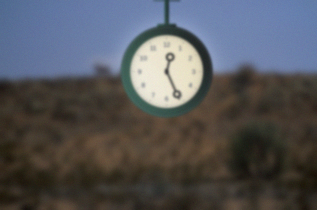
12:26
